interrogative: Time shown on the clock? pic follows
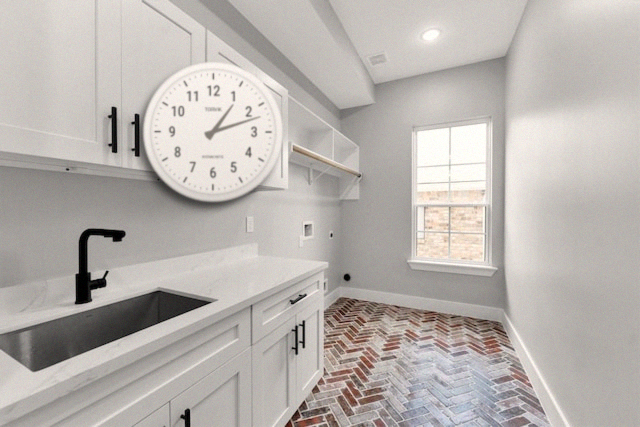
1:12
